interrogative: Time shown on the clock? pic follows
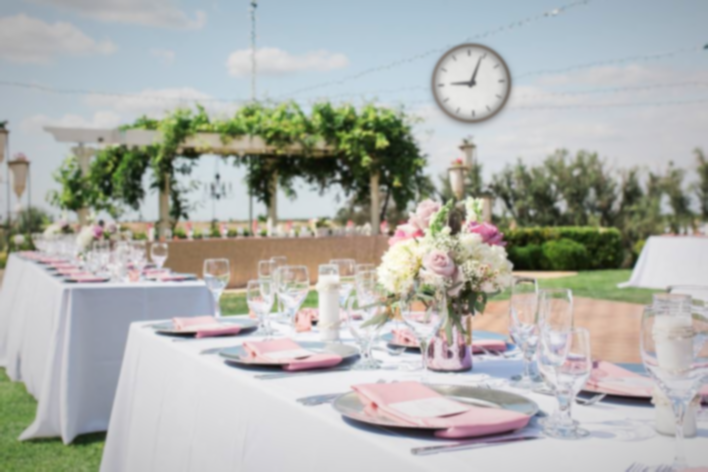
9:04
